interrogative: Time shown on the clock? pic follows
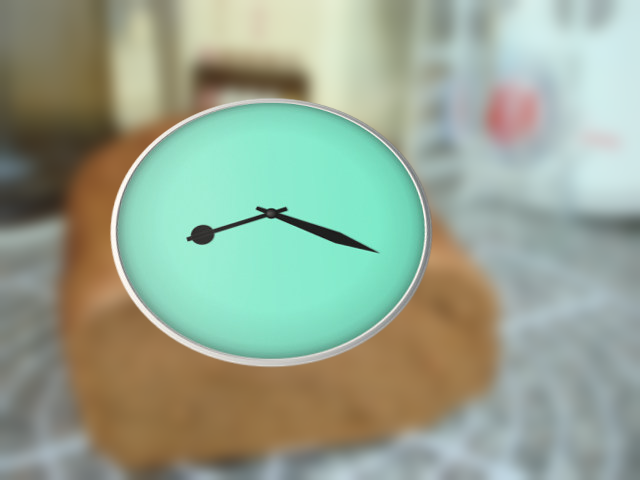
8:19
